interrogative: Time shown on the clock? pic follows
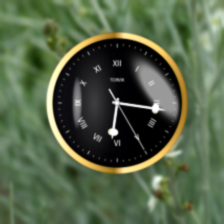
6:16:25
